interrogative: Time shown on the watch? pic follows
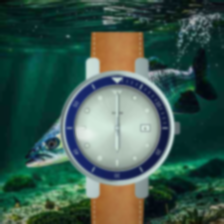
6:00
